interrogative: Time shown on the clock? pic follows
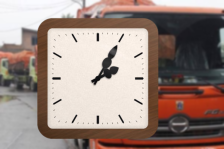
2:05
